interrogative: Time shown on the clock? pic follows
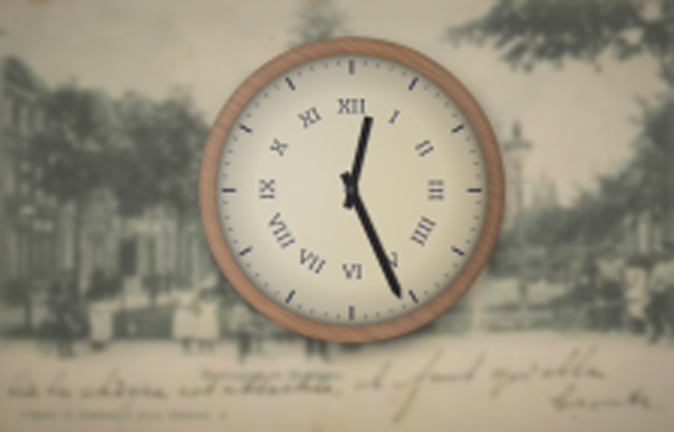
12:26
